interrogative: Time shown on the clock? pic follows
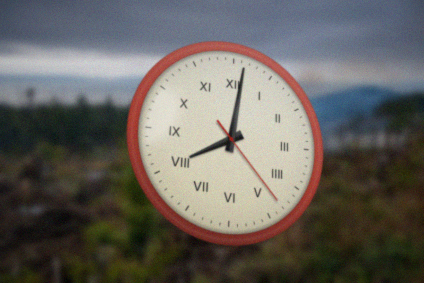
8:01:23
